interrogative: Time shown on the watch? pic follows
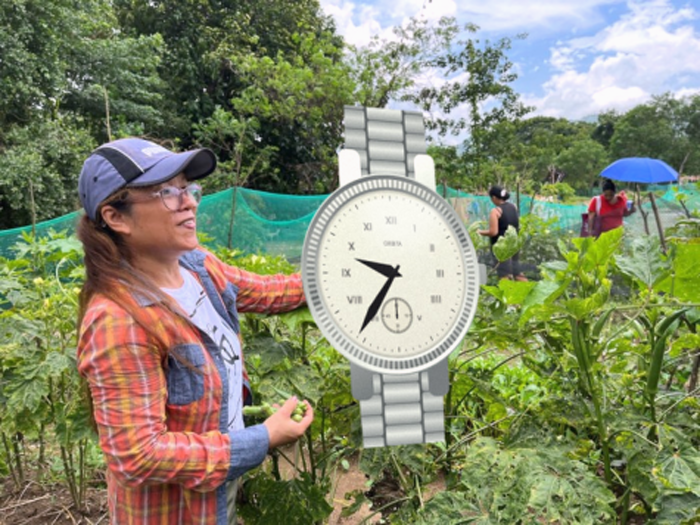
9:36
